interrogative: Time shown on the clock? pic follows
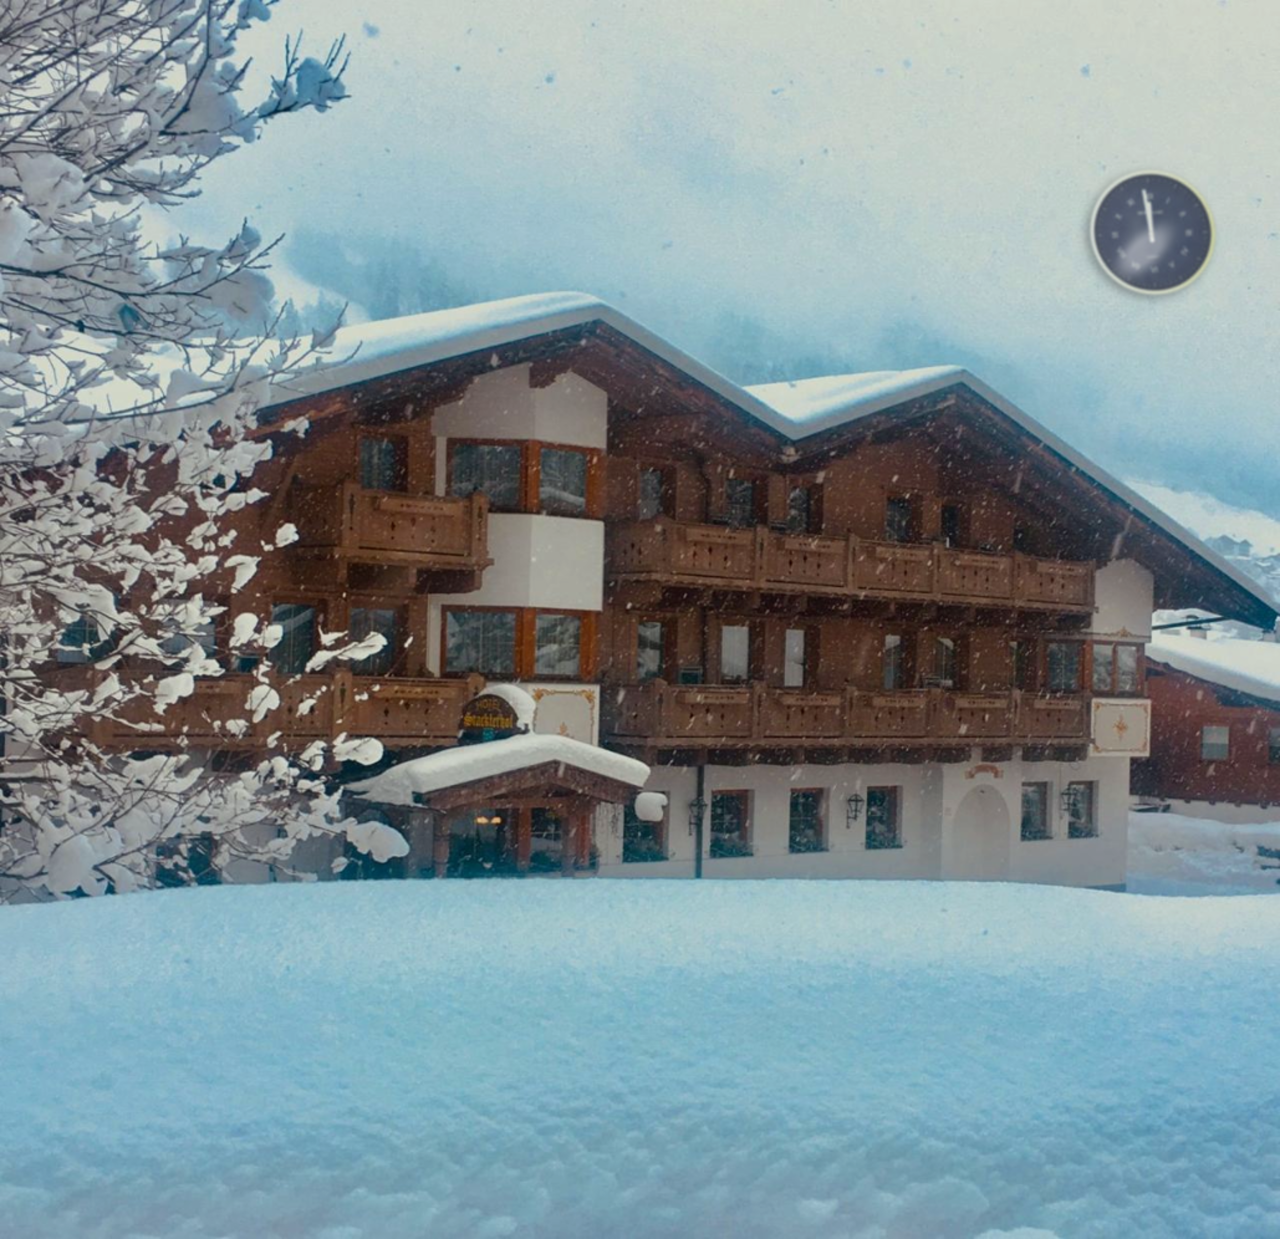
11:59
